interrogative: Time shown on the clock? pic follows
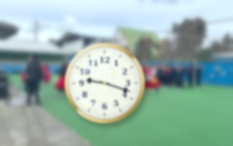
9:18
